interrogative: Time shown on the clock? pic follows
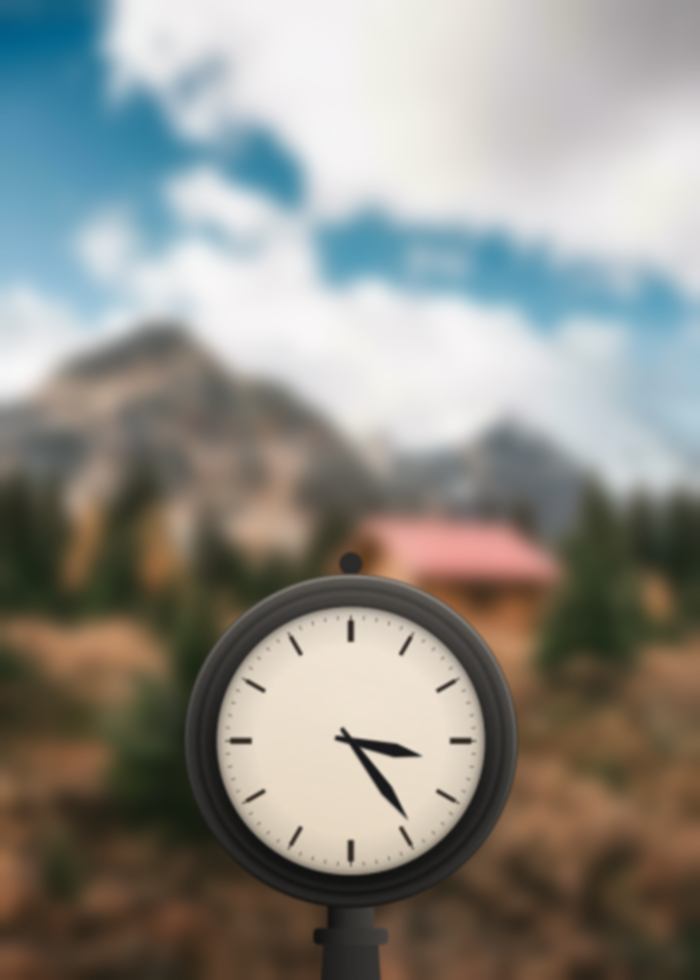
3:24
